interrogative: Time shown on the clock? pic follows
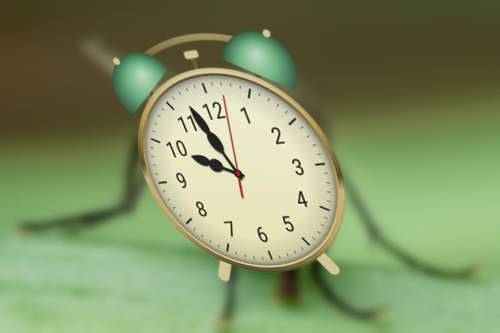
9:57:02
